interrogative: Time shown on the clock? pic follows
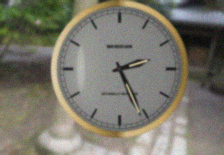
2:26
